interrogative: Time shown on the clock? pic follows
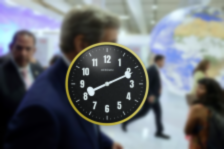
8:11
